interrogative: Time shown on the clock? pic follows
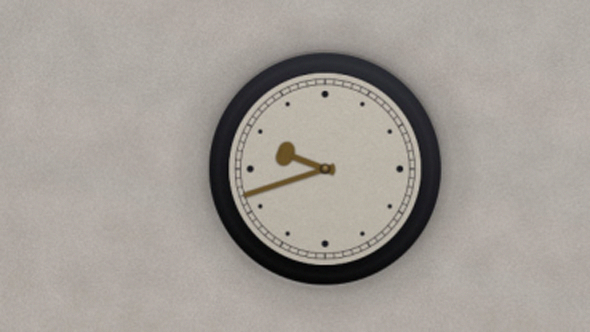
9:42
